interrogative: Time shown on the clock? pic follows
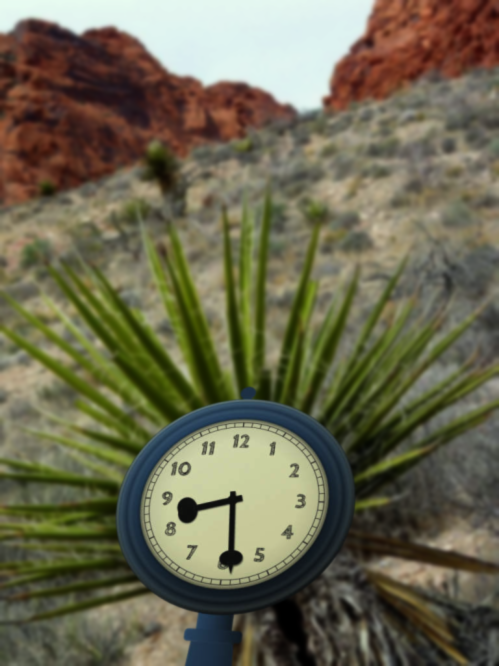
8:29
